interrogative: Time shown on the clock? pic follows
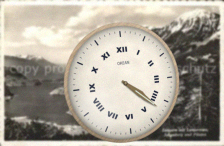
4:22
